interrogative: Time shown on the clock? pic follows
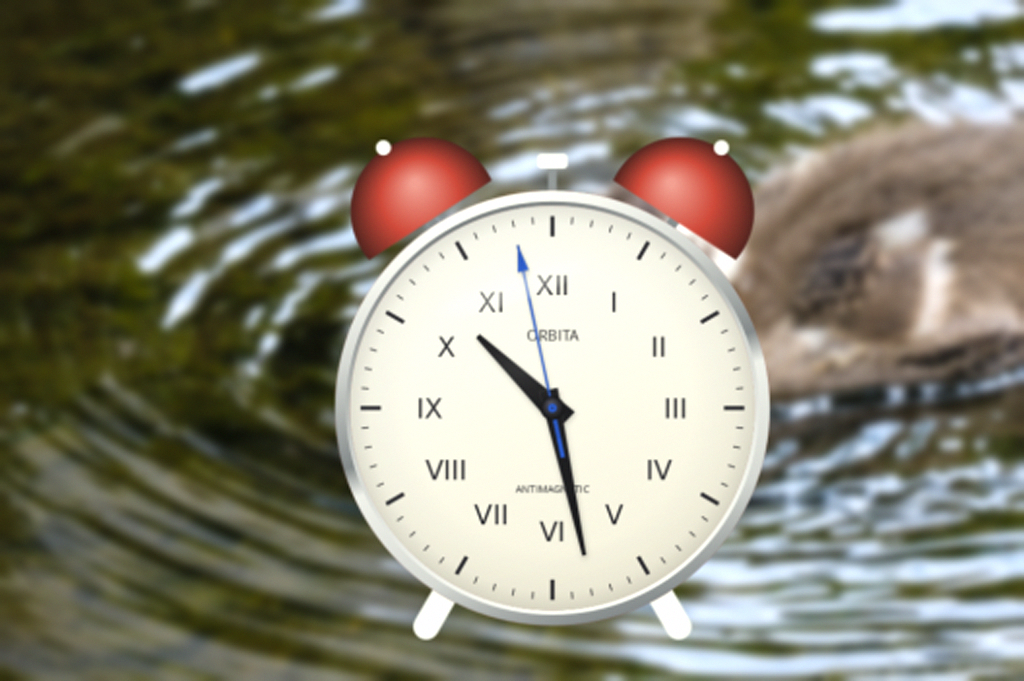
10:27:58
